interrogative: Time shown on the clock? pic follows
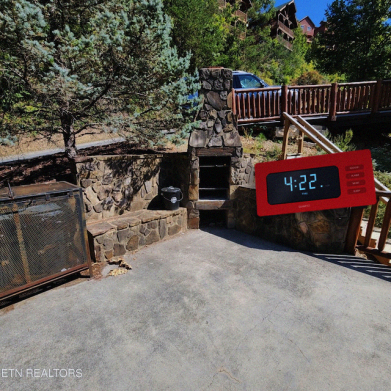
4:22
